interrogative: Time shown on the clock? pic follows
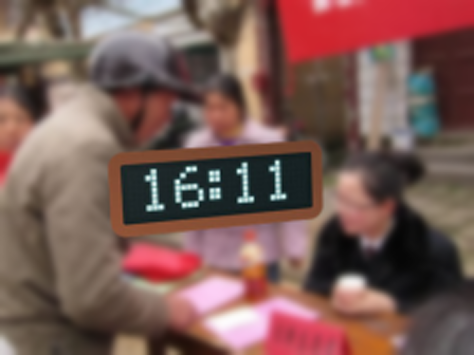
16:11
